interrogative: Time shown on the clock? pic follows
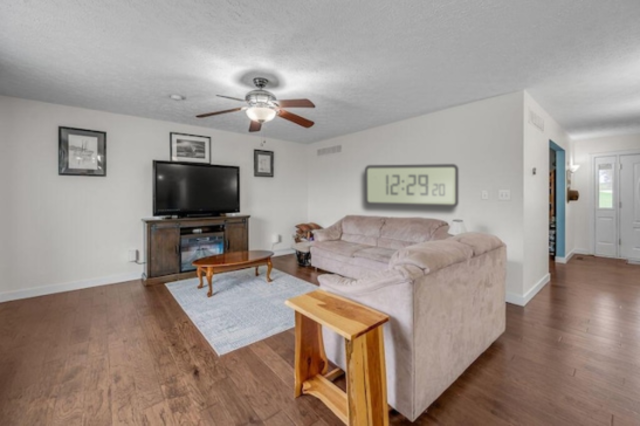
12:29:20
